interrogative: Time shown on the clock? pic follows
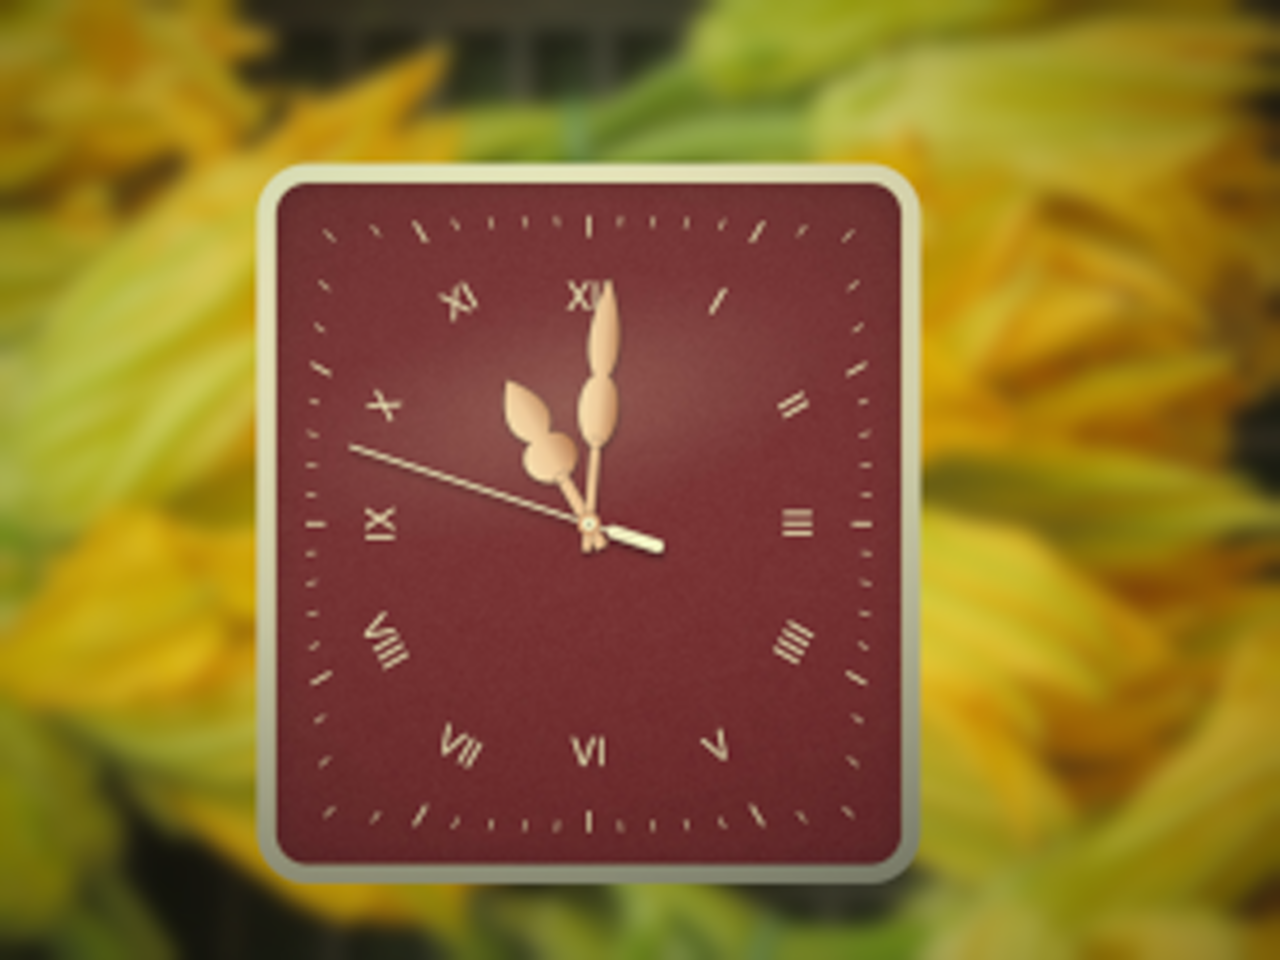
11:00:48
